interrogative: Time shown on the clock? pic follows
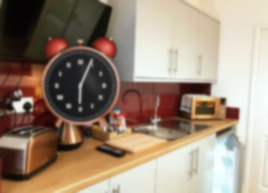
6:04
